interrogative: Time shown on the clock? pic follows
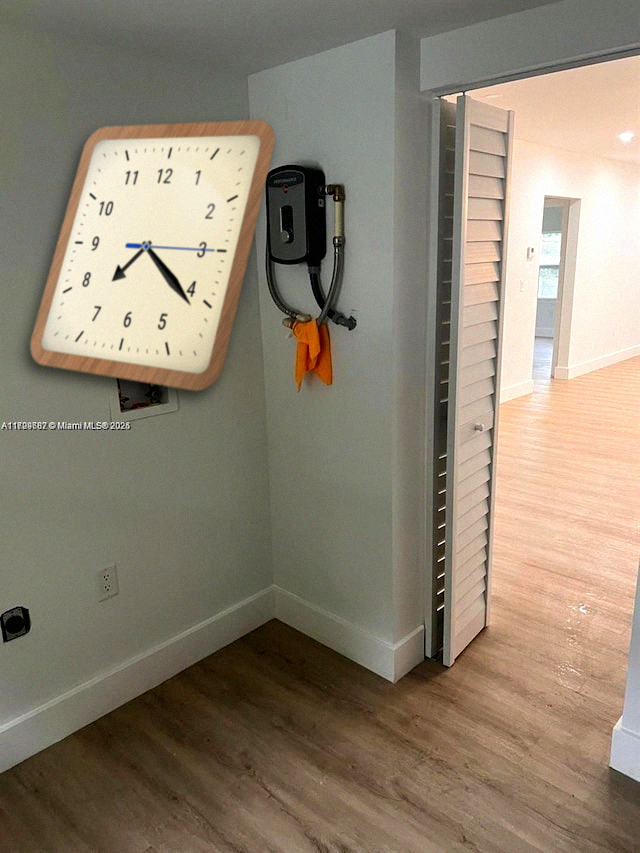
7:21:15
